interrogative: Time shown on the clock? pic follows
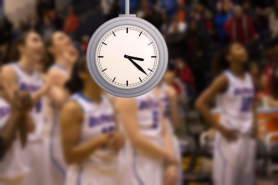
3:22
